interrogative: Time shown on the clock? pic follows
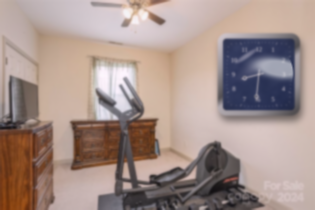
8:31
